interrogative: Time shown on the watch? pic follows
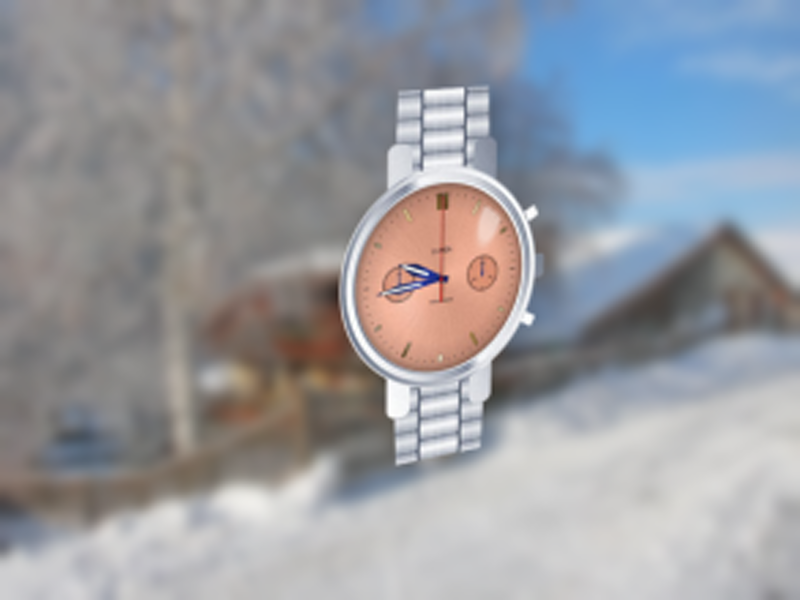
9:44
